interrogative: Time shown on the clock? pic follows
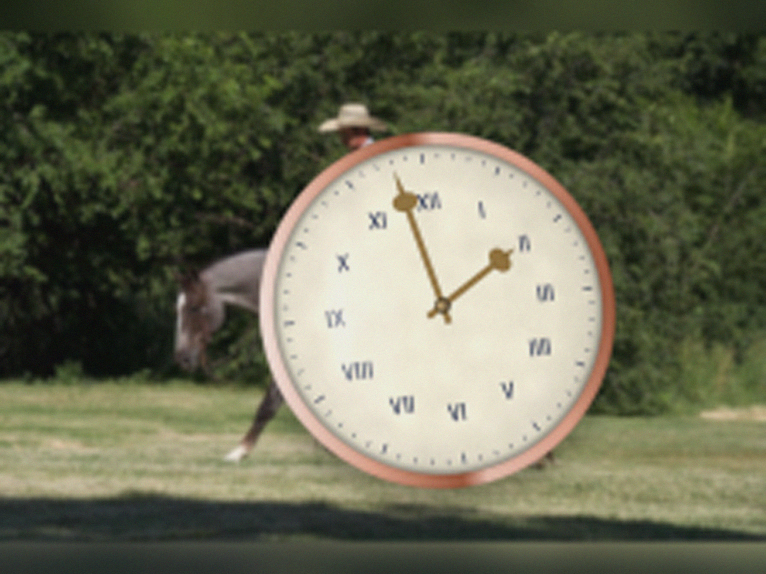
1:58
